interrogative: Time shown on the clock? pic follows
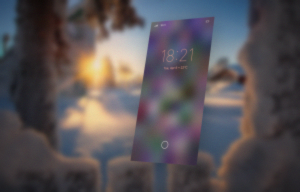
18:21
